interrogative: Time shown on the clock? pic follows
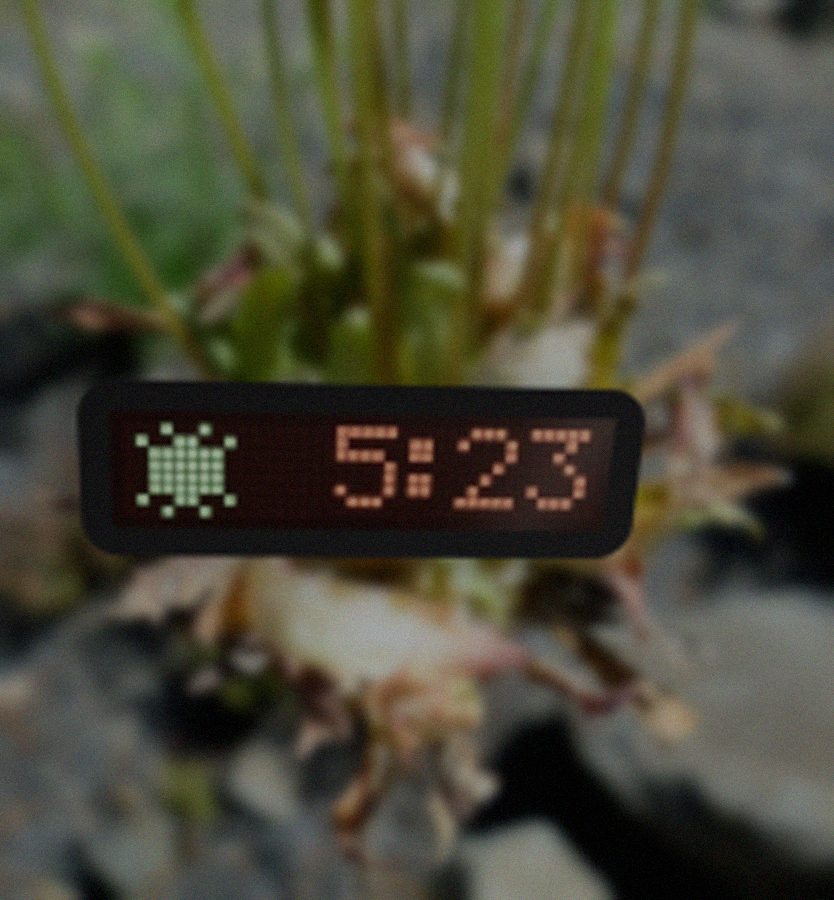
5:23
